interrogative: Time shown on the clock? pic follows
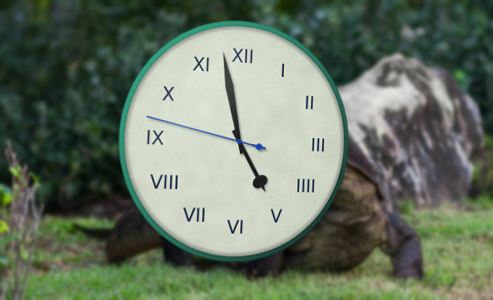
4:57:47
